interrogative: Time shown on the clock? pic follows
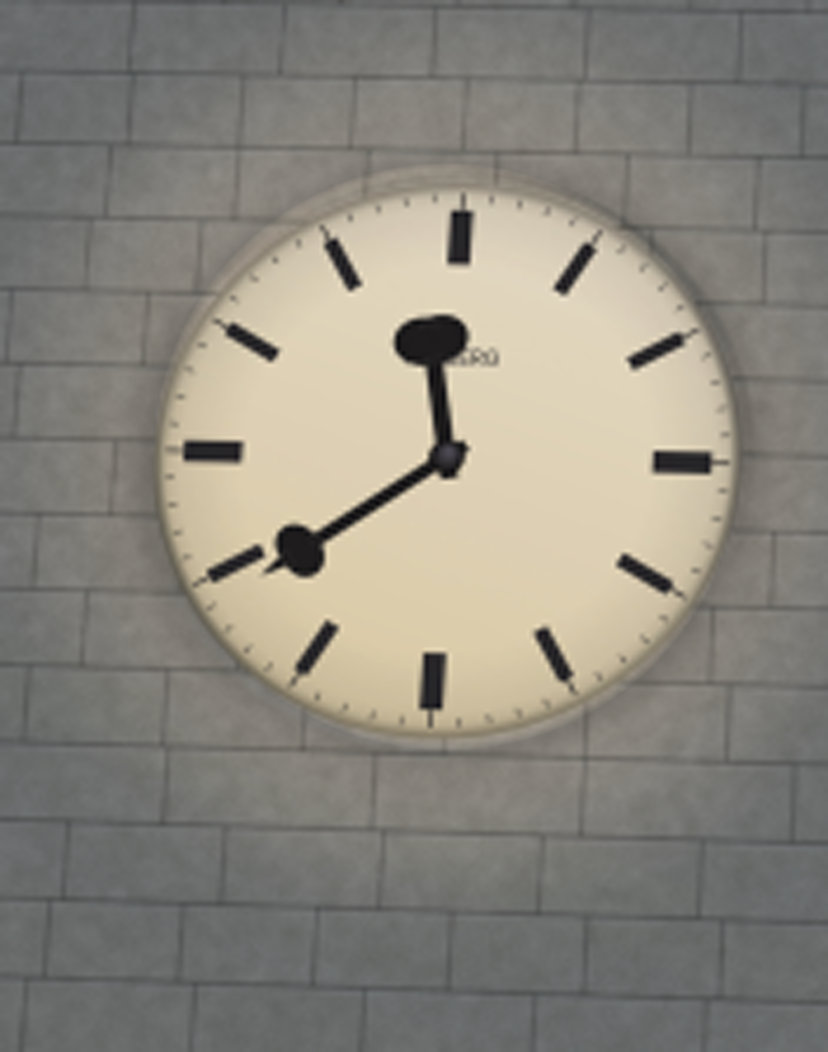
11:39
